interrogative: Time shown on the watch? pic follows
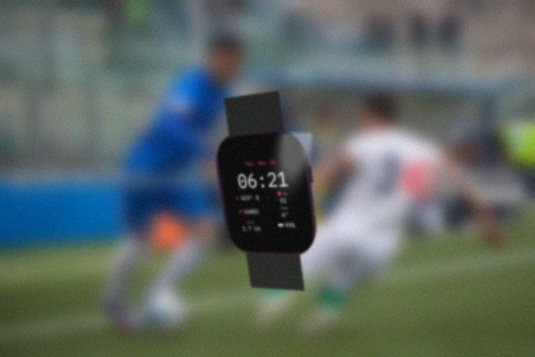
6:21
